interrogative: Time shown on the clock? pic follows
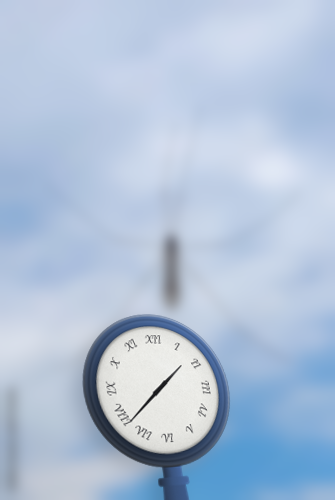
1:38
